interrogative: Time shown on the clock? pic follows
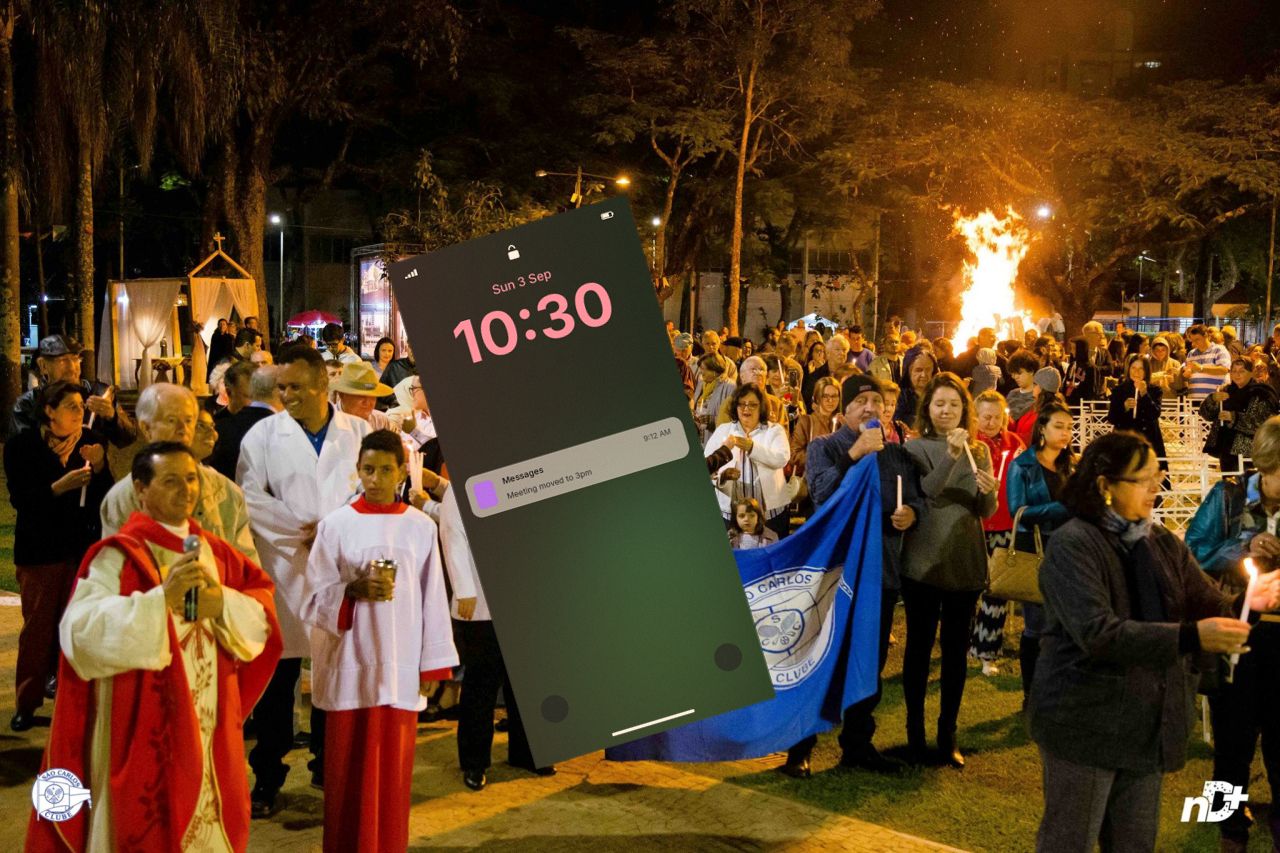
10:30
